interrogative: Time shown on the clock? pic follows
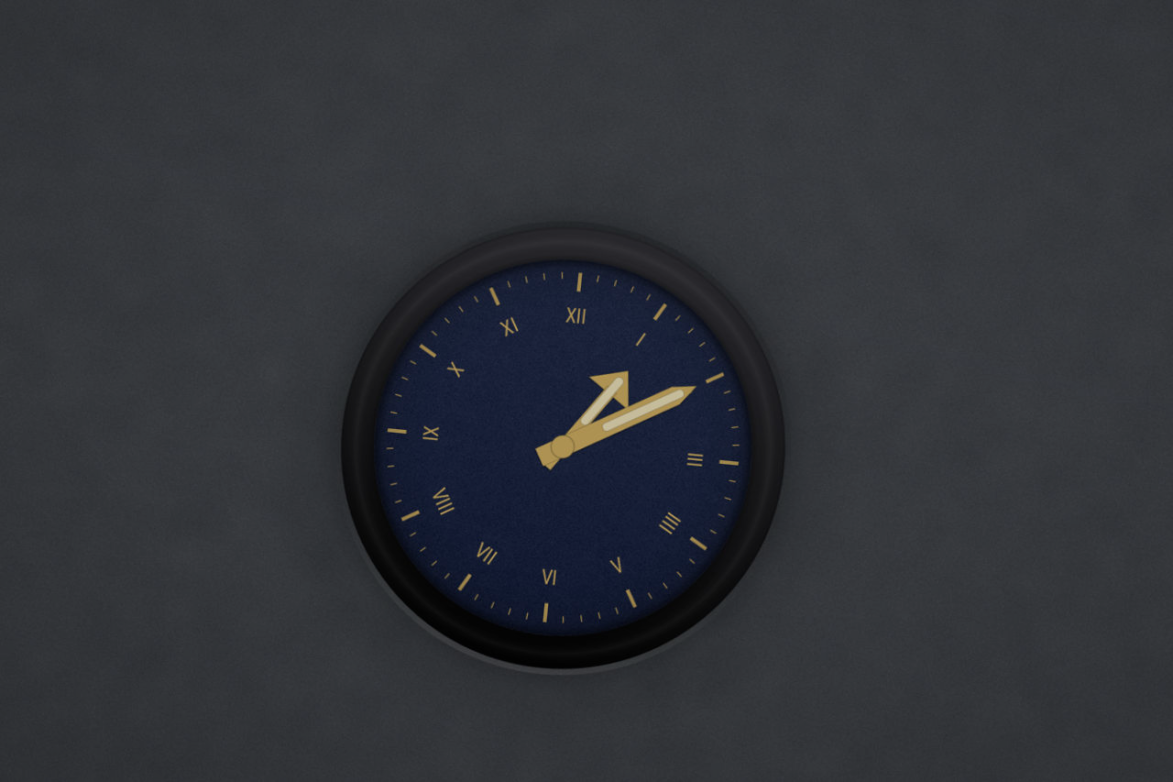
1:10
